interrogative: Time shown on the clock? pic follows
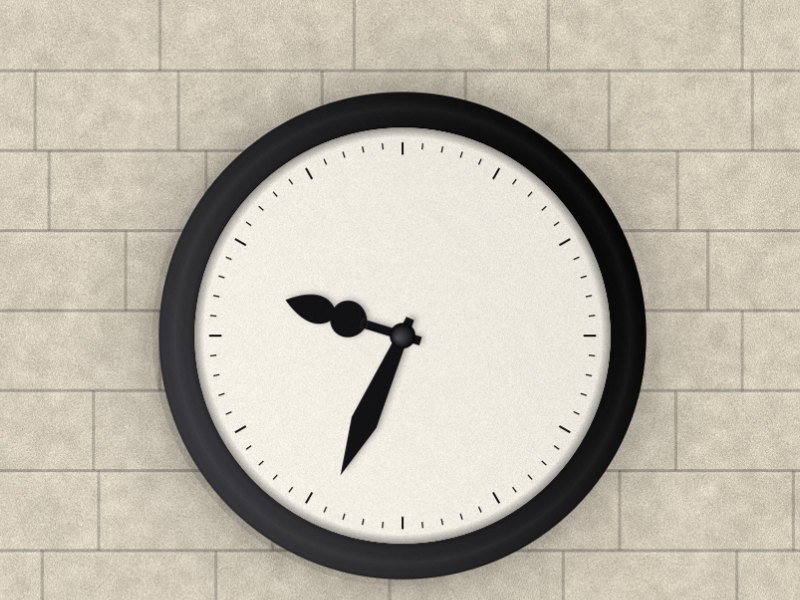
9:34
